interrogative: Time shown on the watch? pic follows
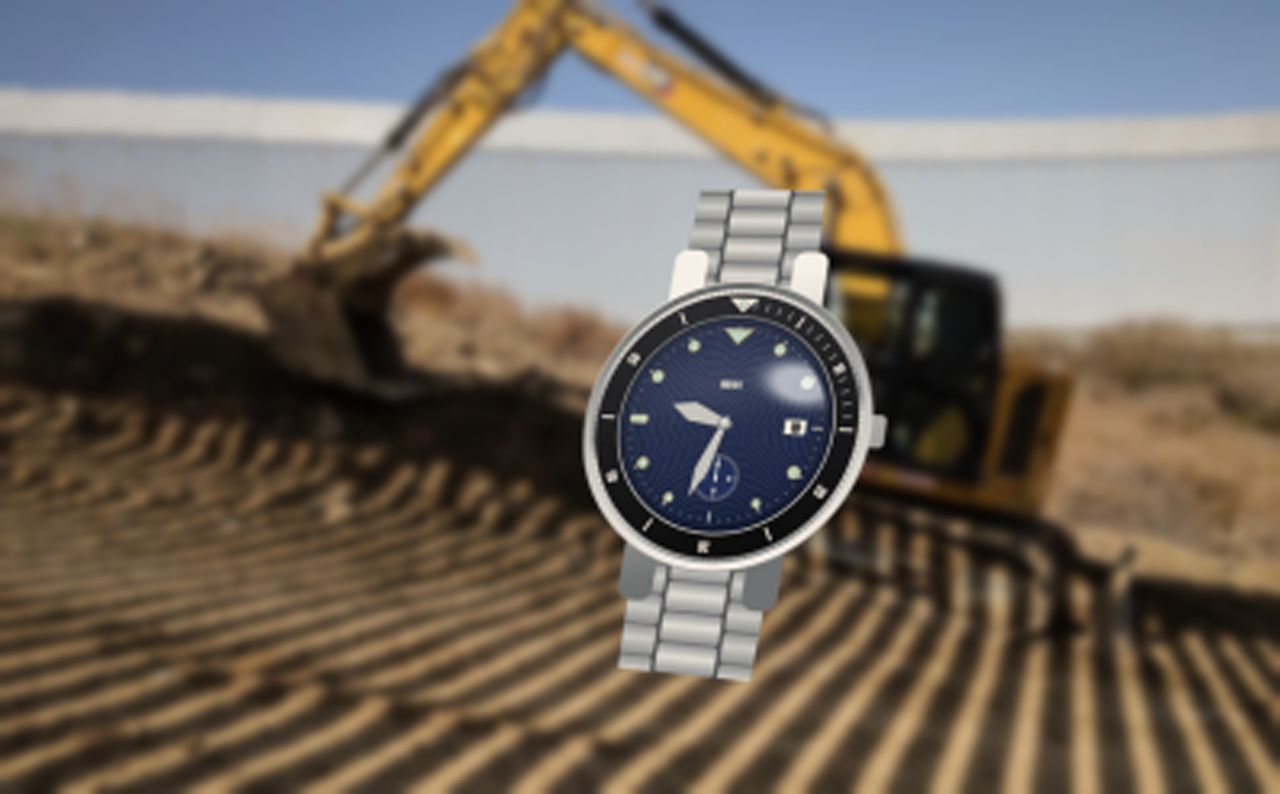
9:33
